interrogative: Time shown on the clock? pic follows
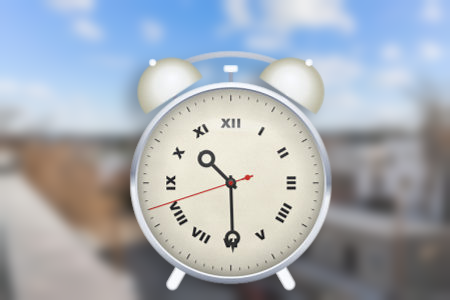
10:29:42
